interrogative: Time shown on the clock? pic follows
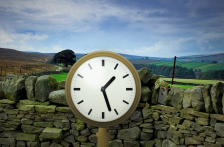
1:27
